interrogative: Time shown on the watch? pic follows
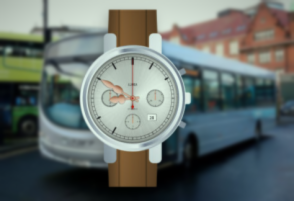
8:50
